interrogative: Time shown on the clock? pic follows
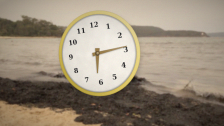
6:14
